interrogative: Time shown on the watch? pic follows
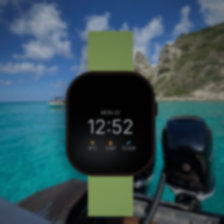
12:52
